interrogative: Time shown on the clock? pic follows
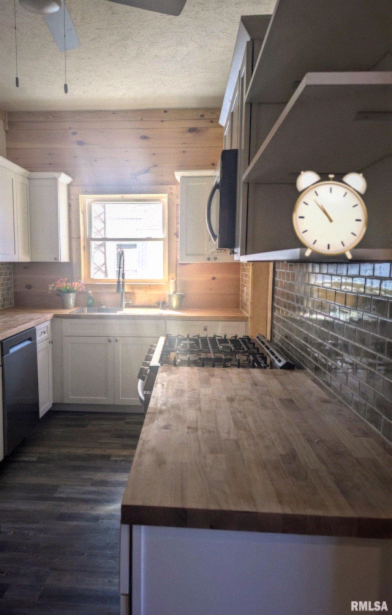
10:53
